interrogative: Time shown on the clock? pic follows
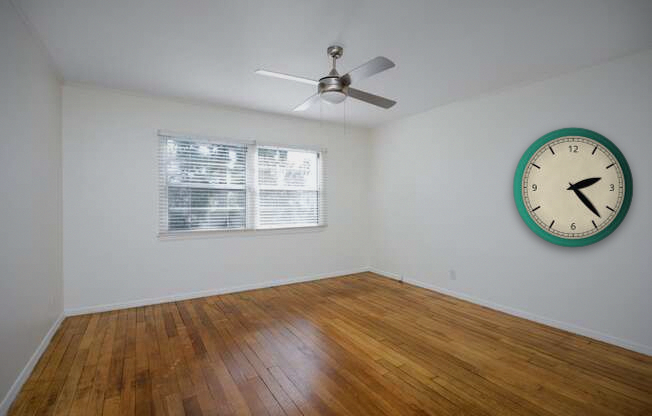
2:23
